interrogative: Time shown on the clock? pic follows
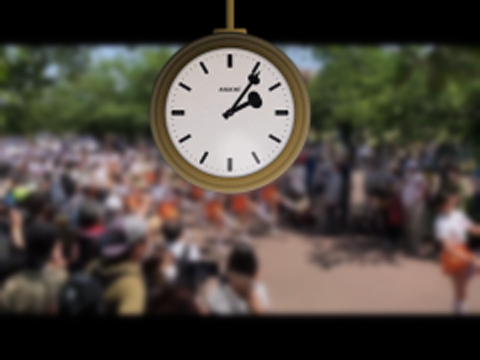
2:06
